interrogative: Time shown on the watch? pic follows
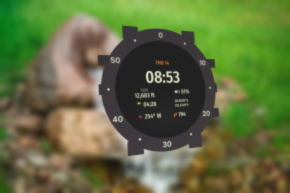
8:53
